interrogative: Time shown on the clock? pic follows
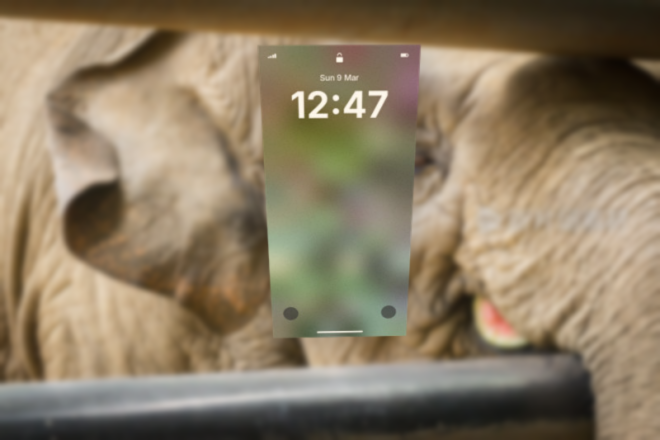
12:47
